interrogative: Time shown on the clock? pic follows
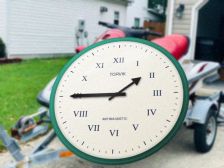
1:45
